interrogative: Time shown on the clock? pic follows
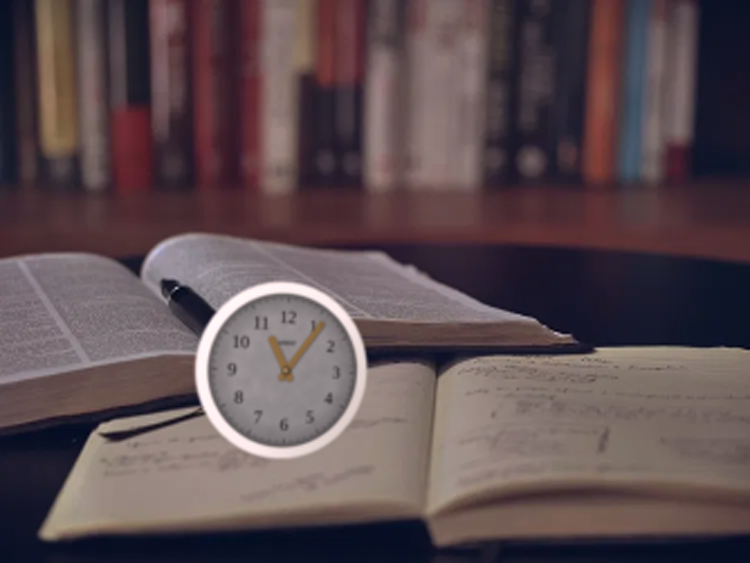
11:06
